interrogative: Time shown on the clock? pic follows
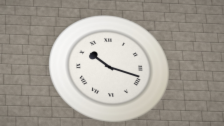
10:18
